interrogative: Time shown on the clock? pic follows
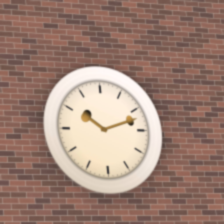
10:12
